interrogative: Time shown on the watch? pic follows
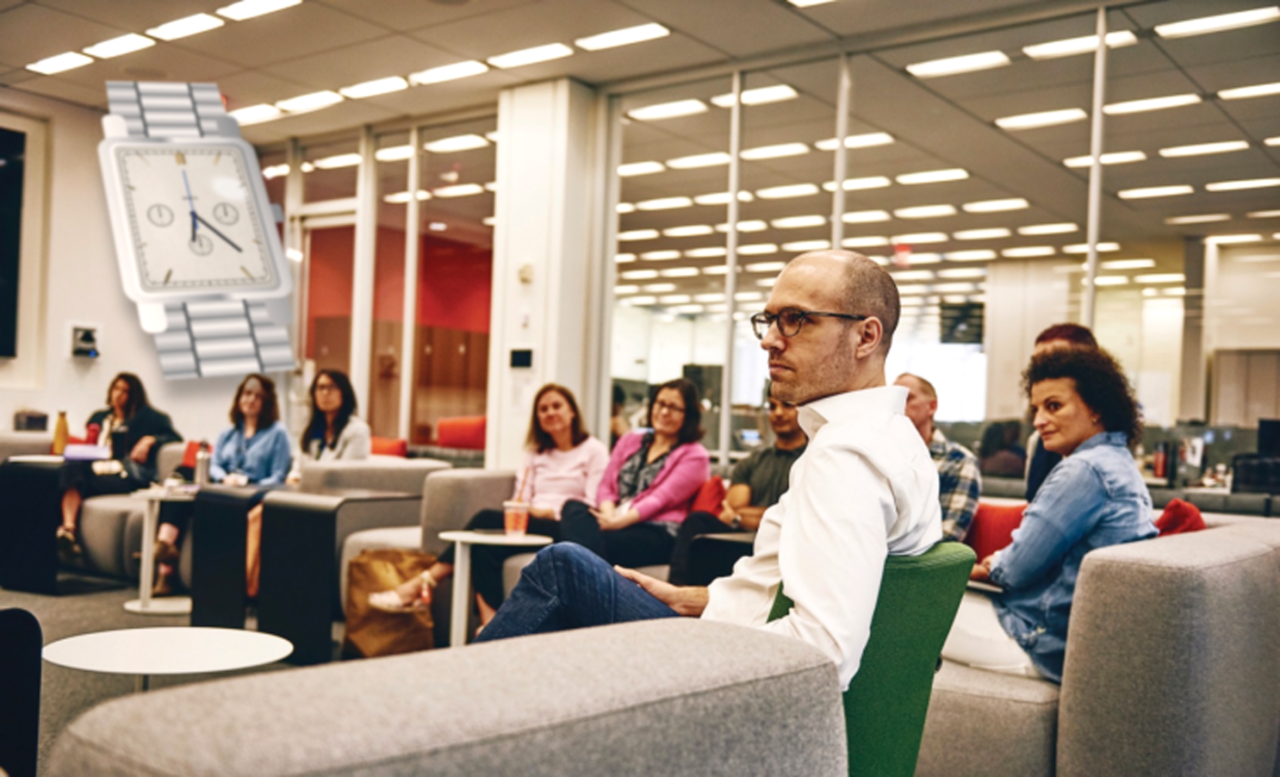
6:23
